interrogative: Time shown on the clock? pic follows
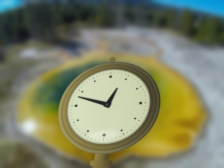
12:48
